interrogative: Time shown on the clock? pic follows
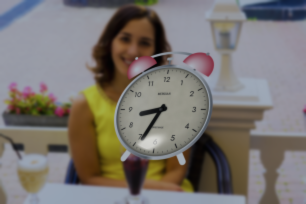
8:34
